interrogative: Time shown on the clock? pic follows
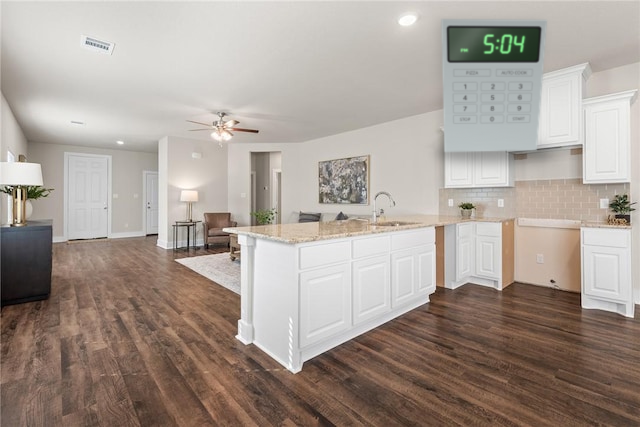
5:04
